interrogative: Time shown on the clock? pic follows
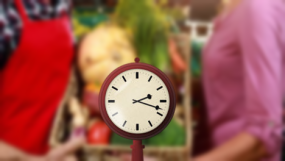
2:18
